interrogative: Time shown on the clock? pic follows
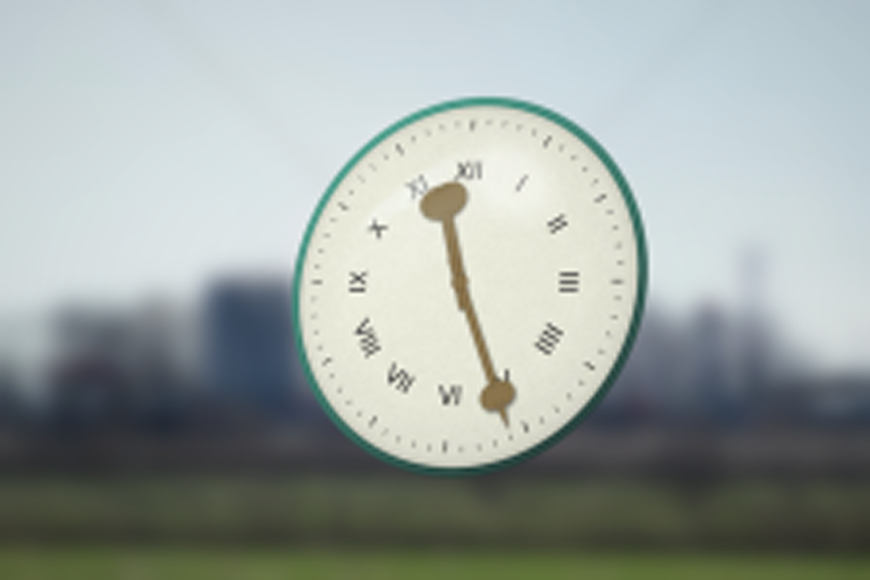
11:26
